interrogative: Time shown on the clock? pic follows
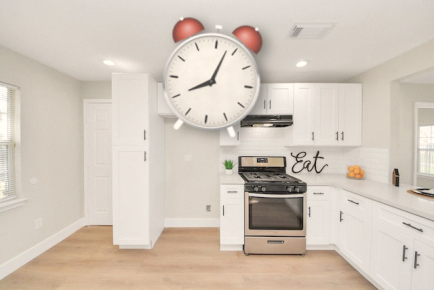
8:03
